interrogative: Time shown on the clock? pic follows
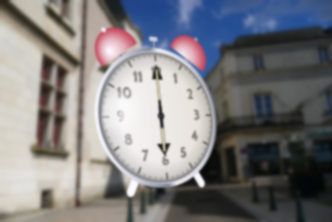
6:00
